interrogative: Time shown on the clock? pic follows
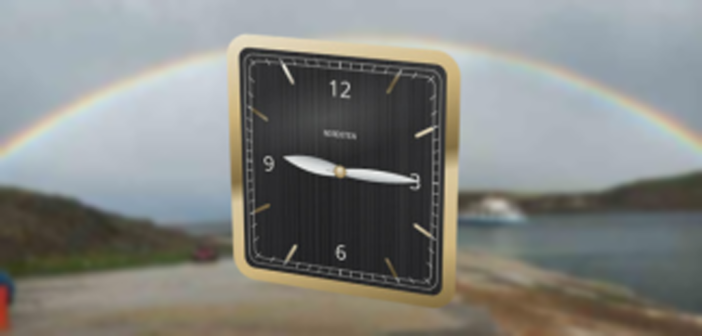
9:15
